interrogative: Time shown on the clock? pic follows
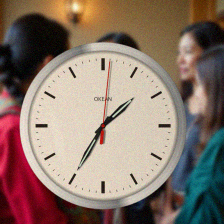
1:35:01
